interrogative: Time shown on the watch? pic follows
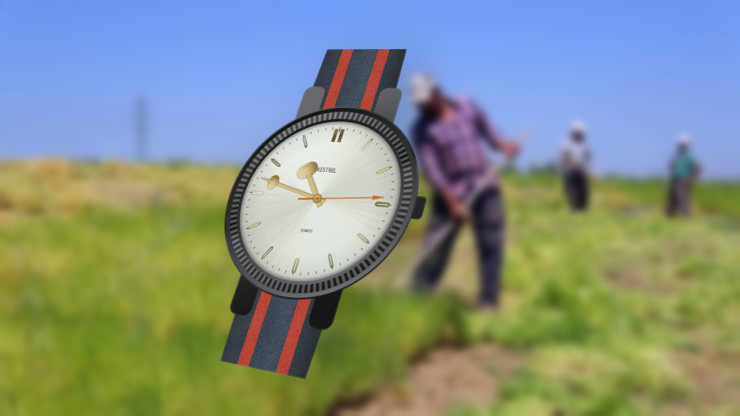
10:47:14
